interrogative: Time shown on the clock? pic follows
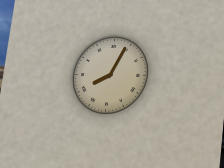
8:04
